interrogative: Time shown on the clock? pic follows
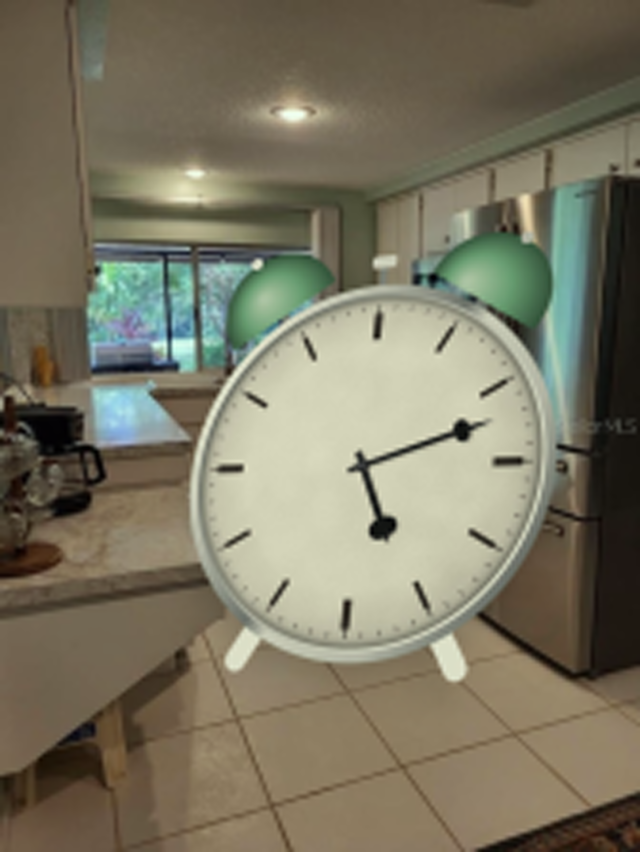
5:12
